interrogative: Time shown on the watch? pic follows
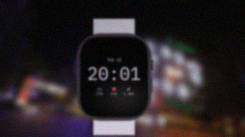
20:01
